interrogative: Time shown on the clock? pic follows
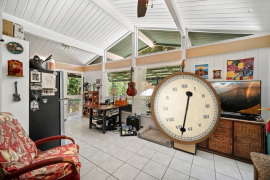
12:33
